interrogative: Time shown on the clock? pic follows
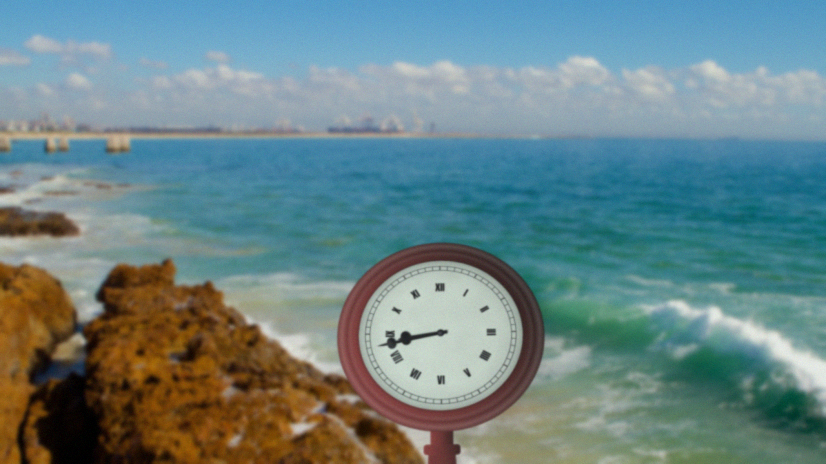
8:43
